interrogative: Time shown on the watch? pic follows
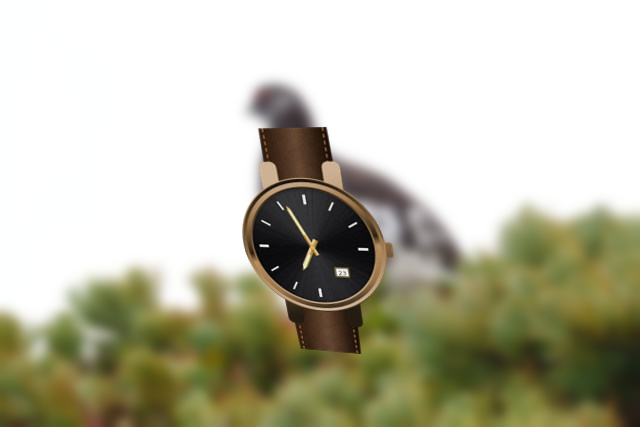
6:56
